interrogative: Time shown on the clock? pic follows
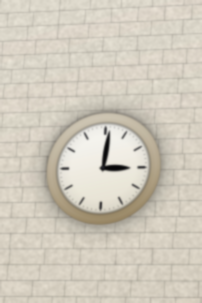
3:01
